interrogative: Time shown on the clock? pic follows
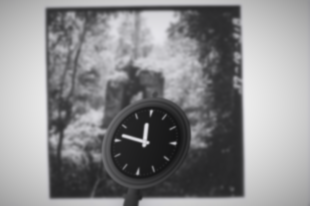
11:47
